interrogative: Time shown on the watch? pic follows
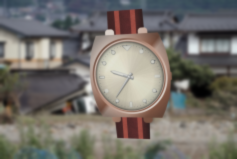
9:36
